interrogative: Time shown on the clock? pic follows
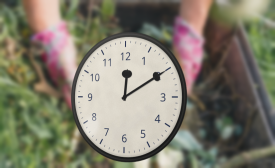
12:10
